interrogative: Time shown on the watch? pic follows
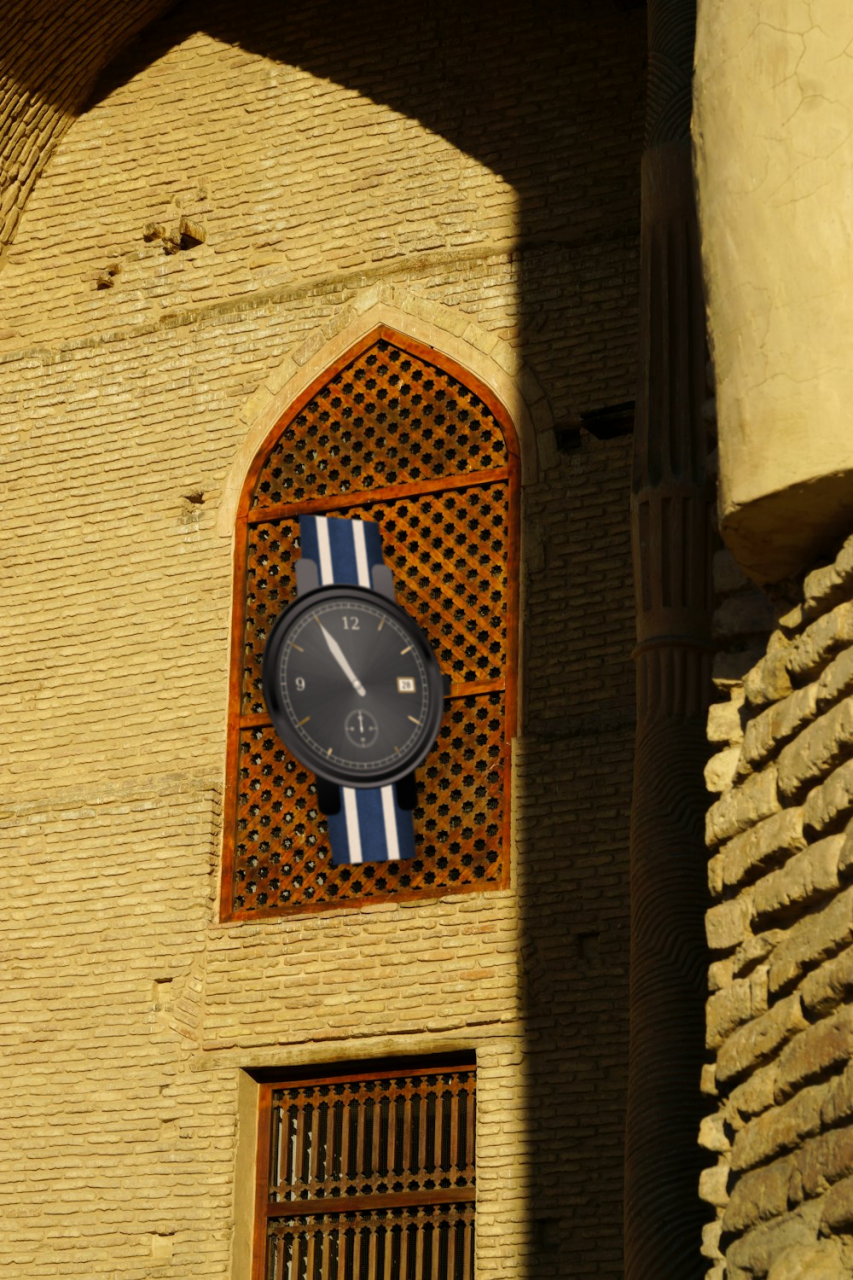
10:55
